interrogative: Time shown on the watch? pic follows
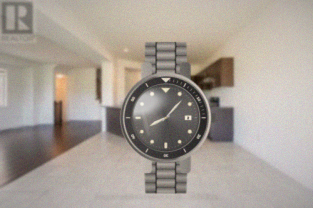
8:07
